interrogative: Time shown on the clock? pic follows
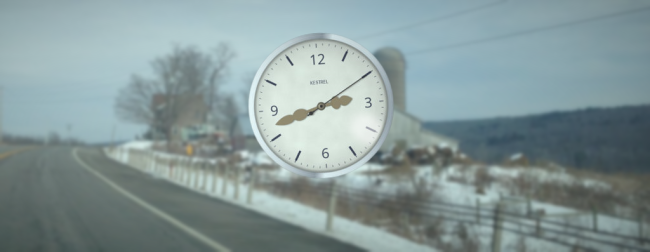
2:42:10
